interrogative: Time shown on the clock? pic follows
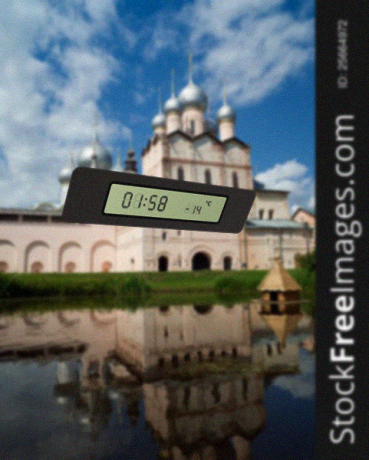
1:58
